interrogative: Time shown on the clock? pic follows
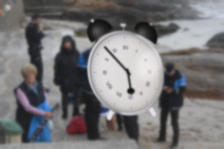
5:53
